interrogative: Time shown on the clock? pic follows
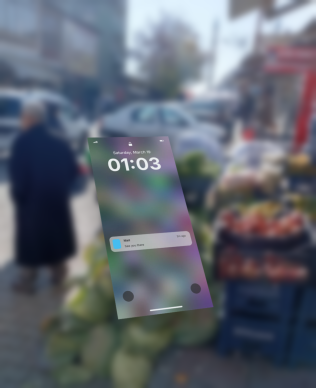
1:03
